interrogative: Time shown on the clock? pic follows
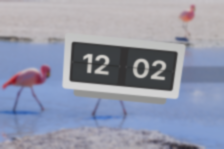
12:02
